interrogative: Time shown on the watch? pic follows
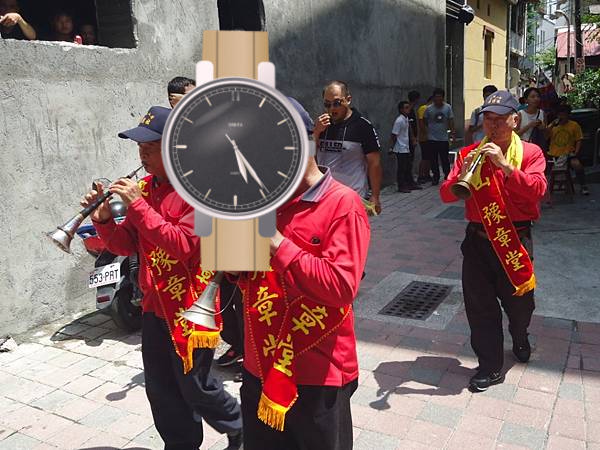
5:24:24
